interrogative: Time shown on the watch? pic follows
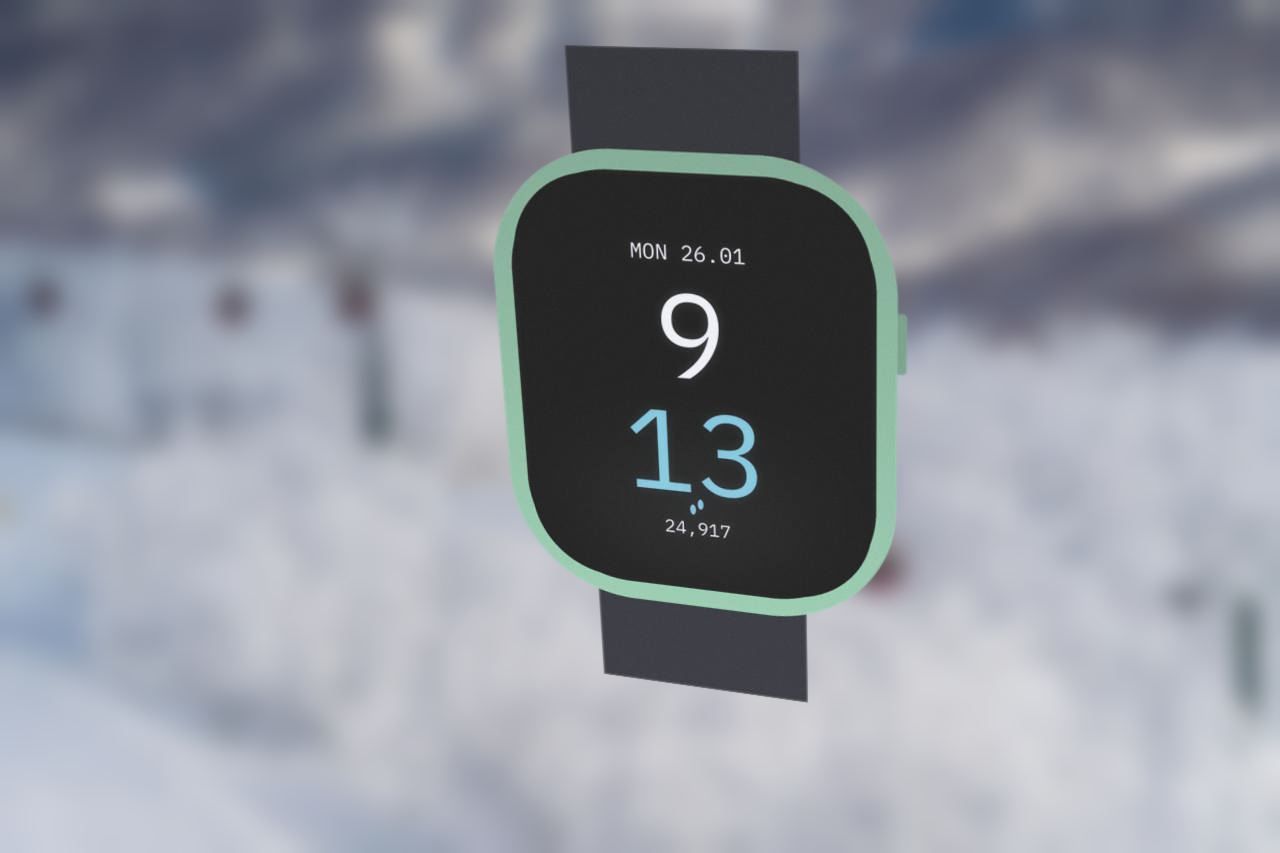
9:13
